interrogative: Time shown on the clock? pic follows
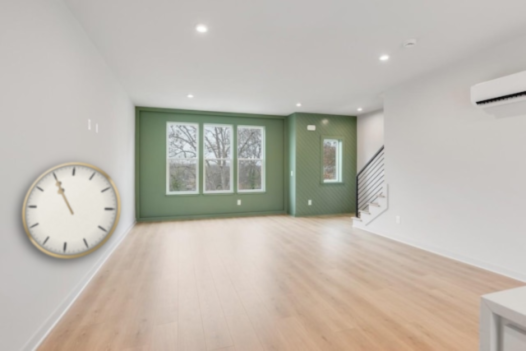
10:55
